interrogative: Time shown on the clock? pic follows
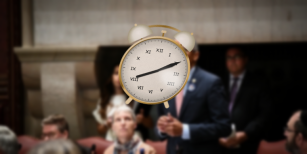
8:10
